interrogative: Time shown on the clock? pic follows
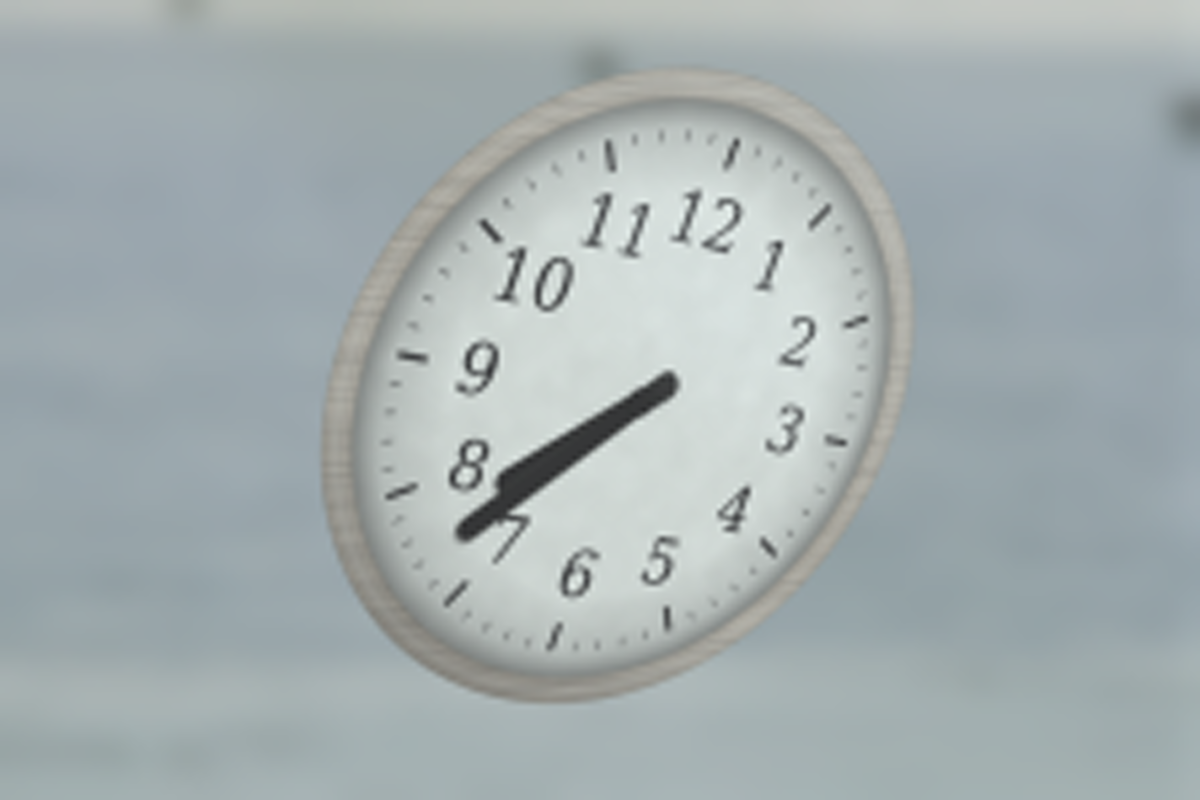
7:37
